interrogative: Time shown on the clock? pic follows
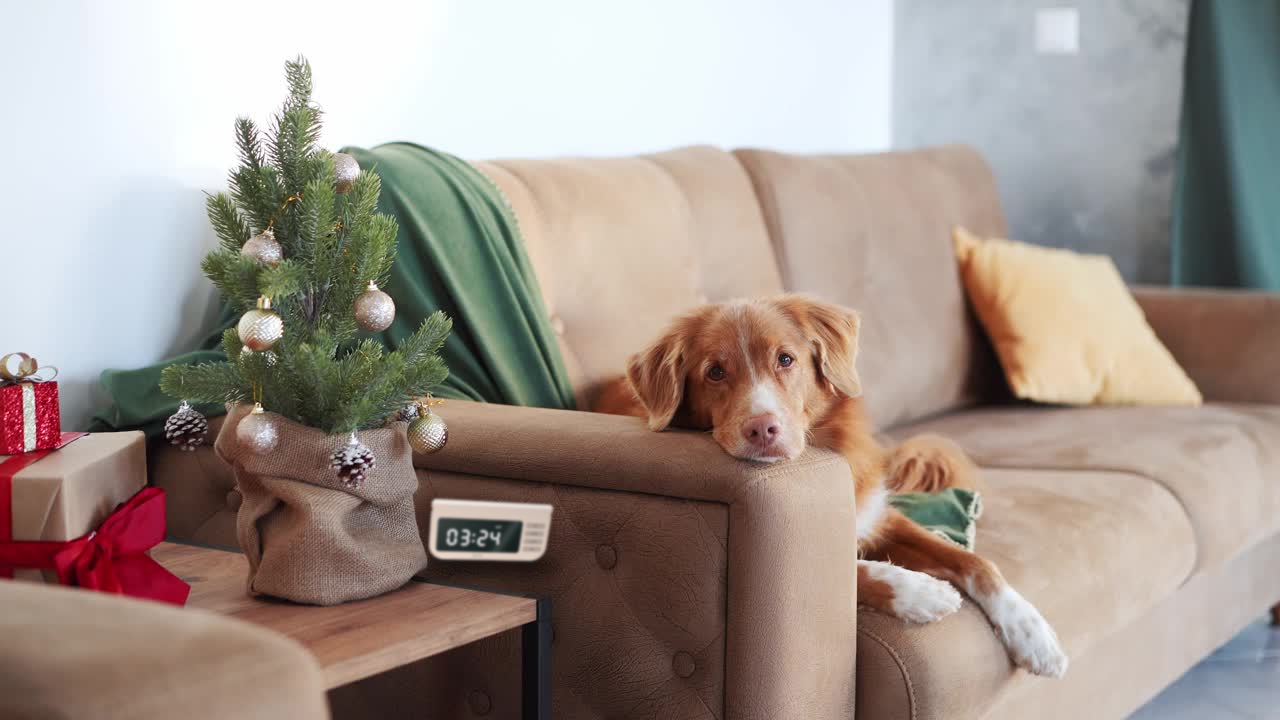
3:24
